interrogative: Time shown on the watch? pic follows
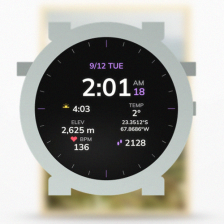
2:01:18
